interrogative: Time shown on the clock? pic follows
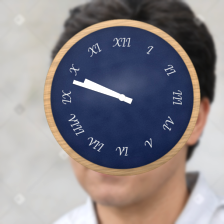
9:48
